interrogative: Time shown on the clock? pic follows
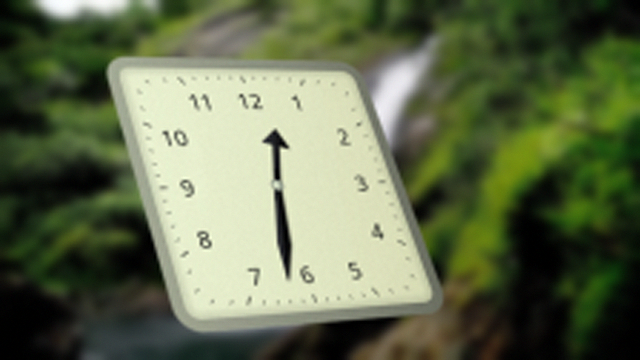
12:32
